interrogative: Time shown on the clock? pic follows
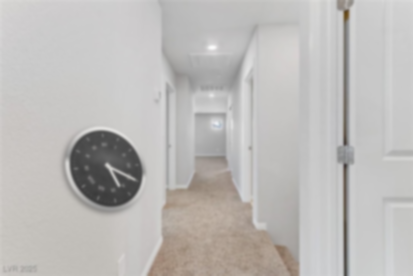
5:20
